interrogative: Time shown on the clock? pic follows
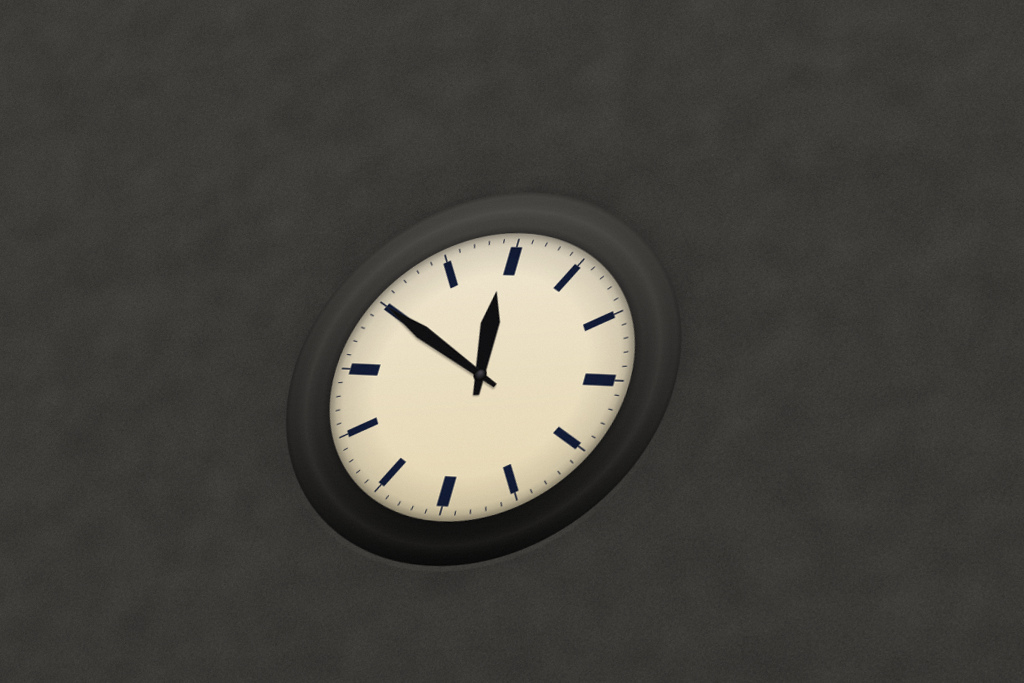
11:50
